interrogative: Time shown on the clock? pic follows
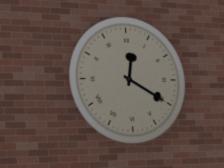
12:20
